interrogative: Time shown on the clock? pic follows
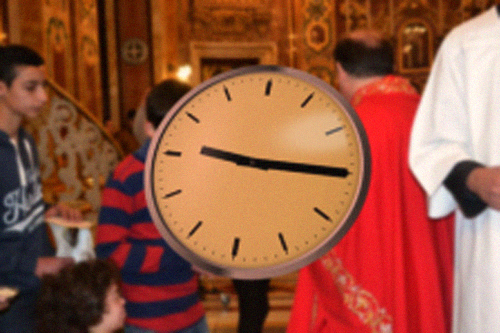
9:15
